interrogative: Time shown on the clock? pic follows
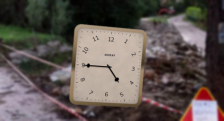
4:45
